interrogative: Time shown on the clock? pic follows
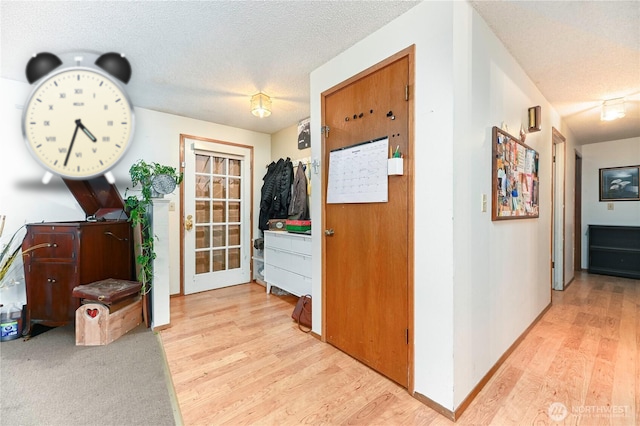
4:33
